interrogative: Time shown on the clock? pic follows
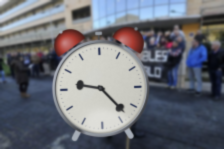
9:23
